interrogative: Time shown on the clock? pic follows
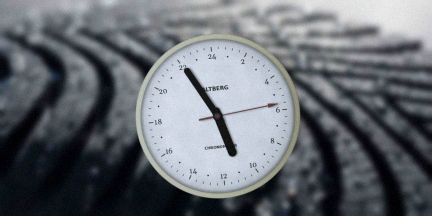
10:55:14
